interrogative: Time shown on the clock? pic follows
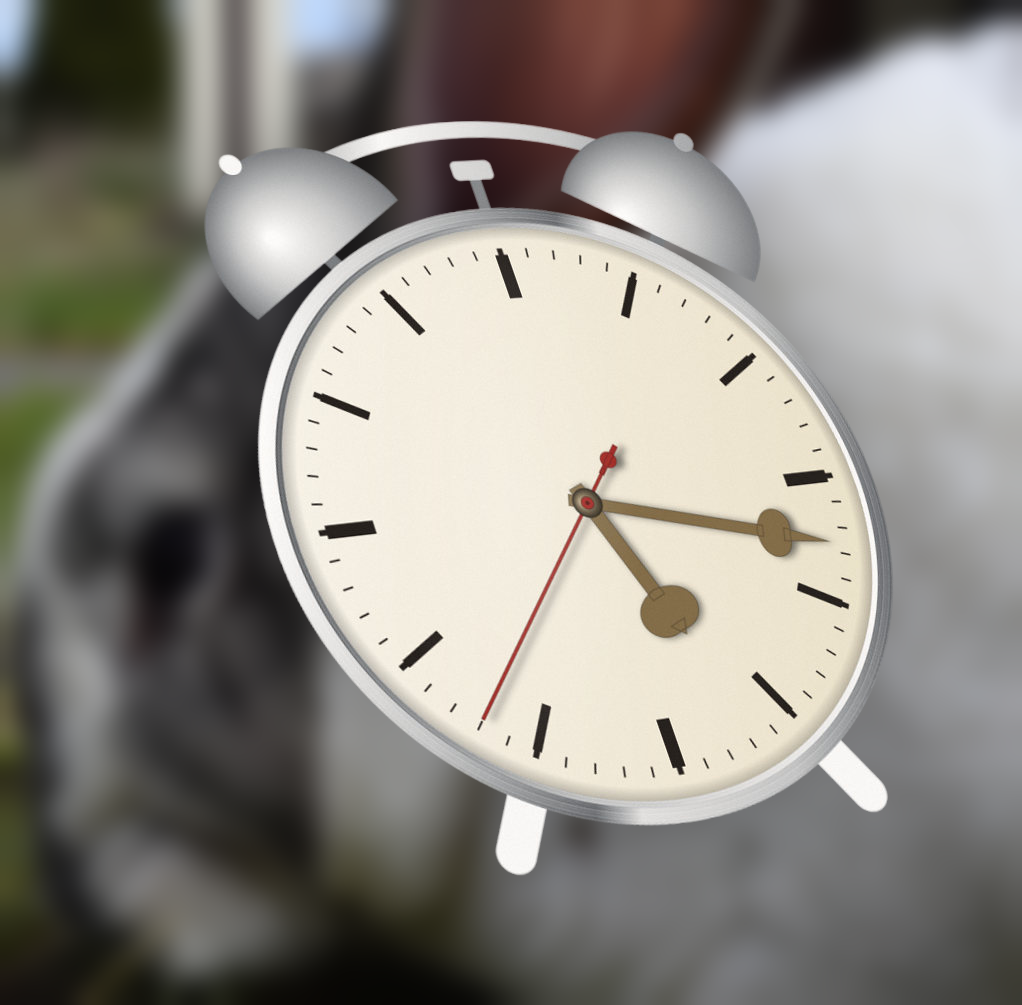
5:17:37
